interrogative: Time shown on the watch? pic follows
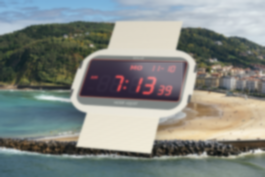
7:13
